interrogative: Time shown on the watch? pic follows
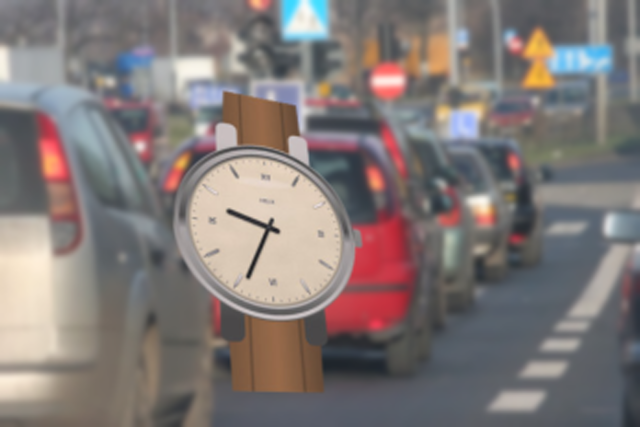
9:34
